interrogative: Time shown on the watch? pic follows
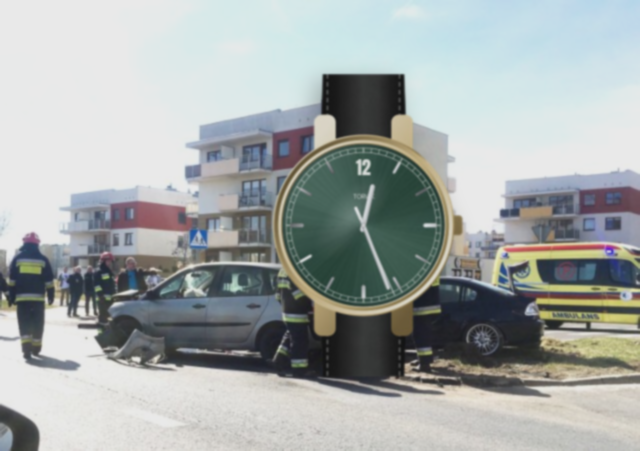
12:26:26
